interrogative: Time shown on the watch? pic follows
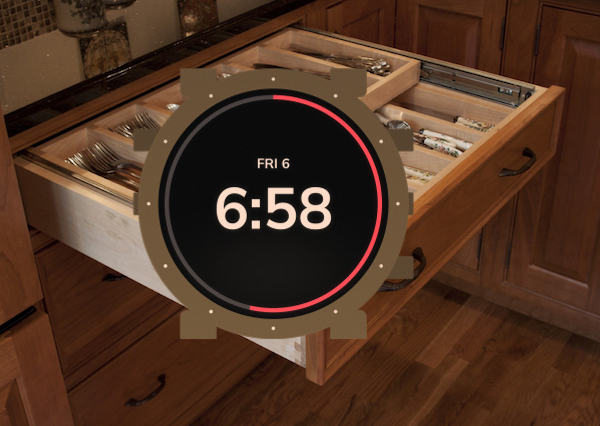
6:58
